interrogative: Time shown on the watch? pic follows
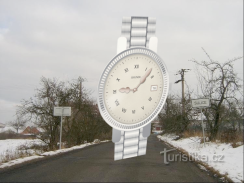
9:07
